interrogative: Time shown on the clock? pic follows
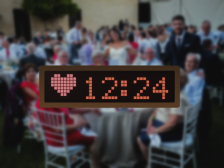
12:24
